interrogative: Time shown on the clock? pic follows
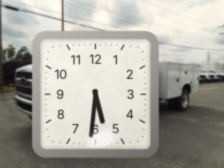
5:31
